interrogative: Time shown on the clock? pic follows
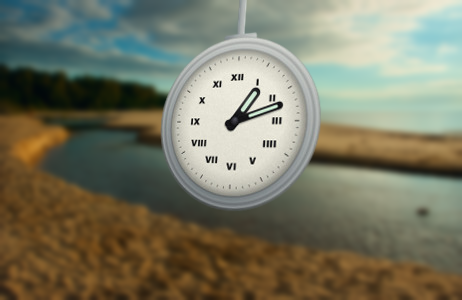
1:12
